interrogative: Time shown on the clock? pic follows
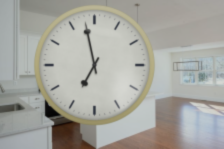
6:58
